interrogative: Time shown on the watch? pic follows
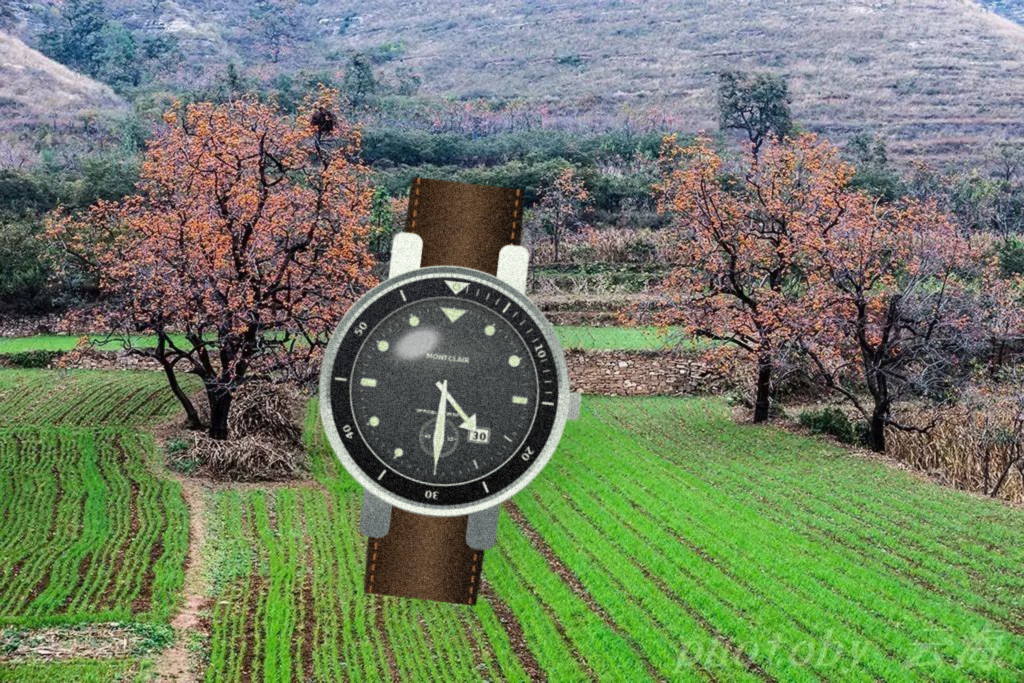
4:30
